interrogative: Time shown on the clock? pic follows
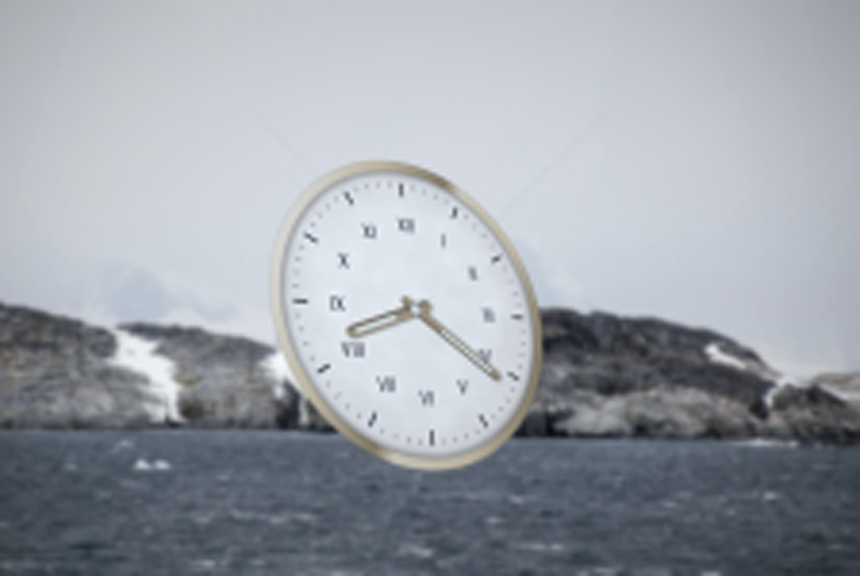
8:21
